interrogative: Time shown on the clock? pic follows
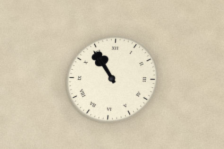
10:54
